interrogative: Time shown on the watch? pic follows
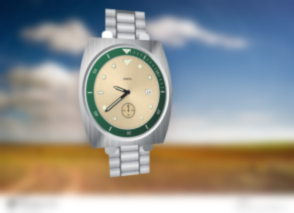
9:39
